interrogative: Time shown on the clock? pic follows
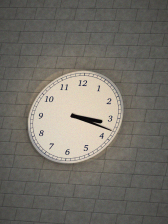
3:18
